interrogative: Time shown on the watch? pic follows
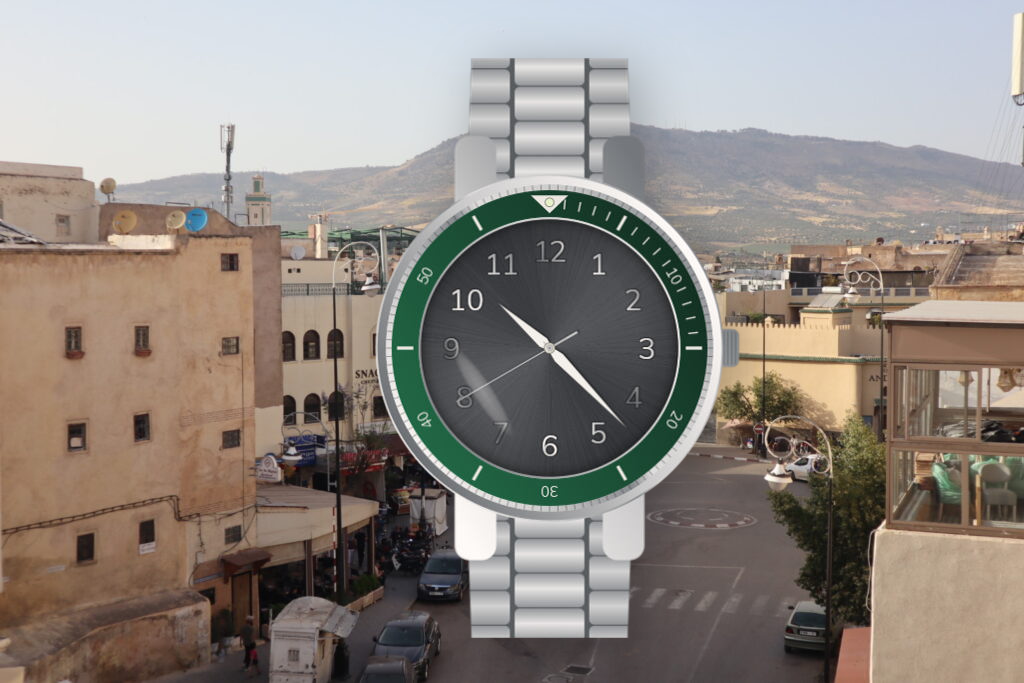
10:22:40
